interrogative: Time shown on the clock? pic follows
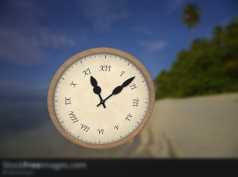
11:08
